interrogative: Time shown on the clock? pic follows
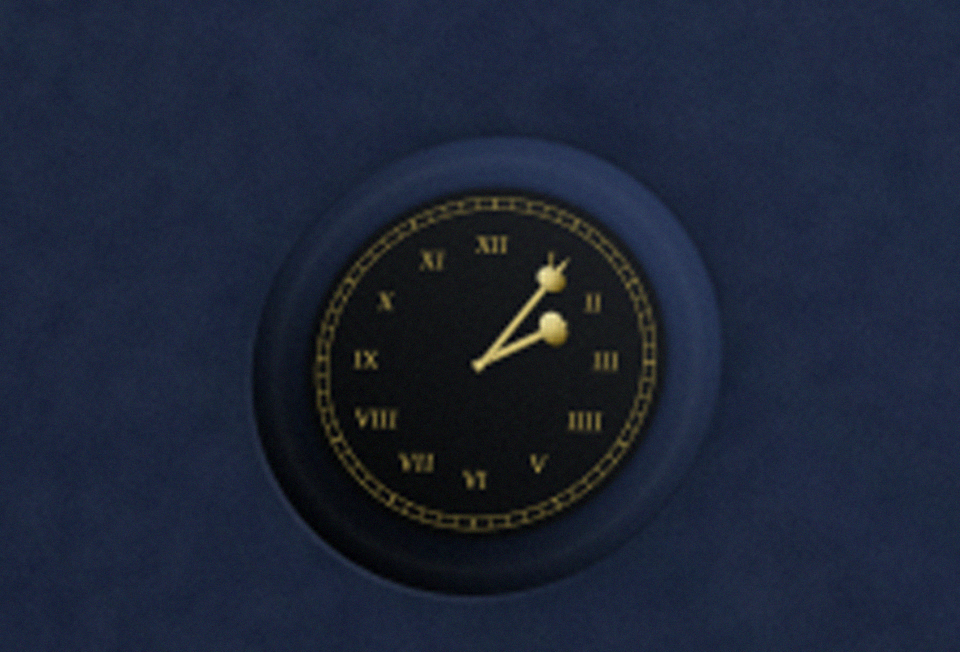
2:06
